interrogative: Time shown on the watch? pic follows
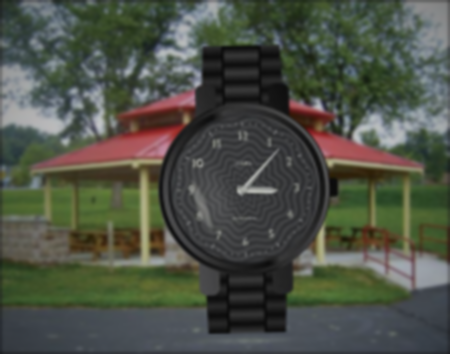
3:07
